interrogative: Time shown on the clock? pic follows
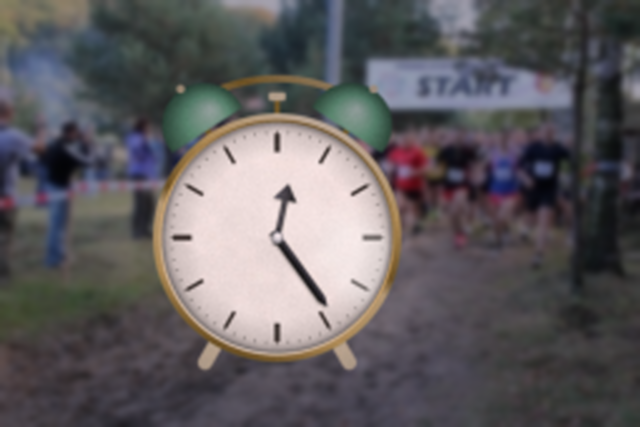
12:24
